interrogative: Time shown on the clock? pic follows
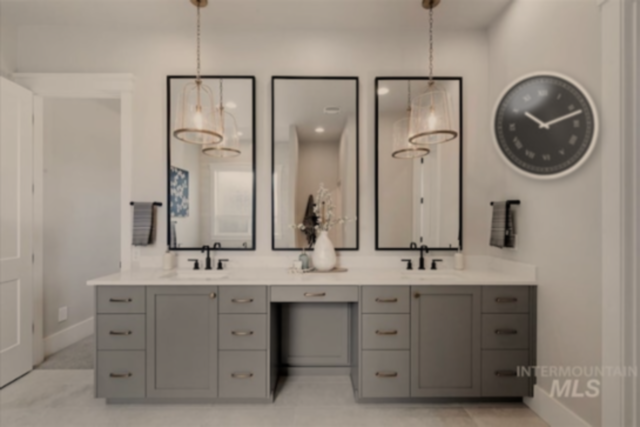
10:12
